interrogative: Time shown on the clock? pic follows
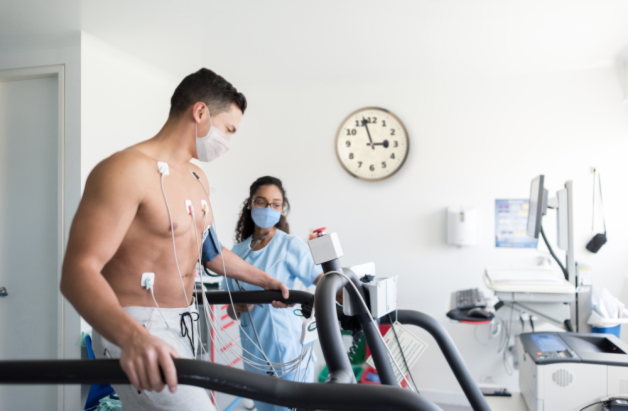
2:57
